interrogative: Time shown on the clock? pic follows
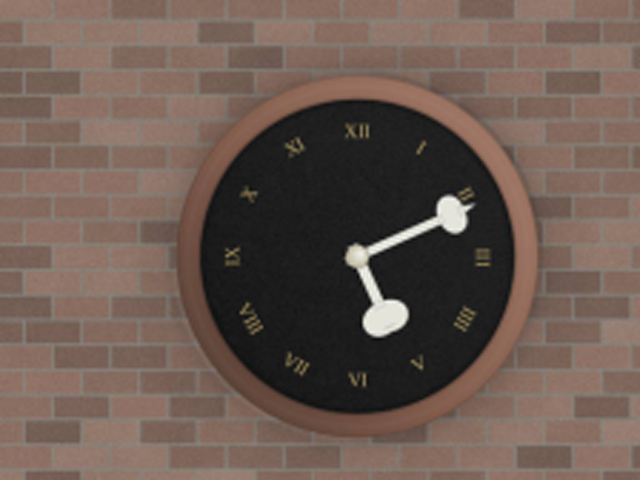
5:11
